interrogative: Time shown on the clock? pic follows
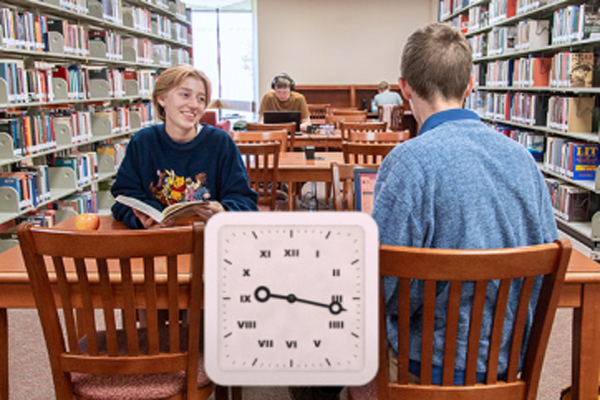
9:17
